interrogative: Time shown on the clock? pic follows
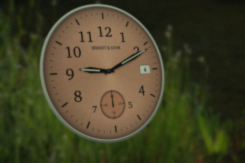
9:11
